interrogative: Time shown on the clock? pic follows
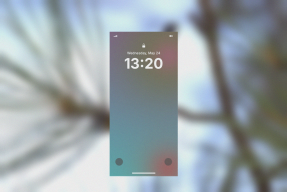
13:20
